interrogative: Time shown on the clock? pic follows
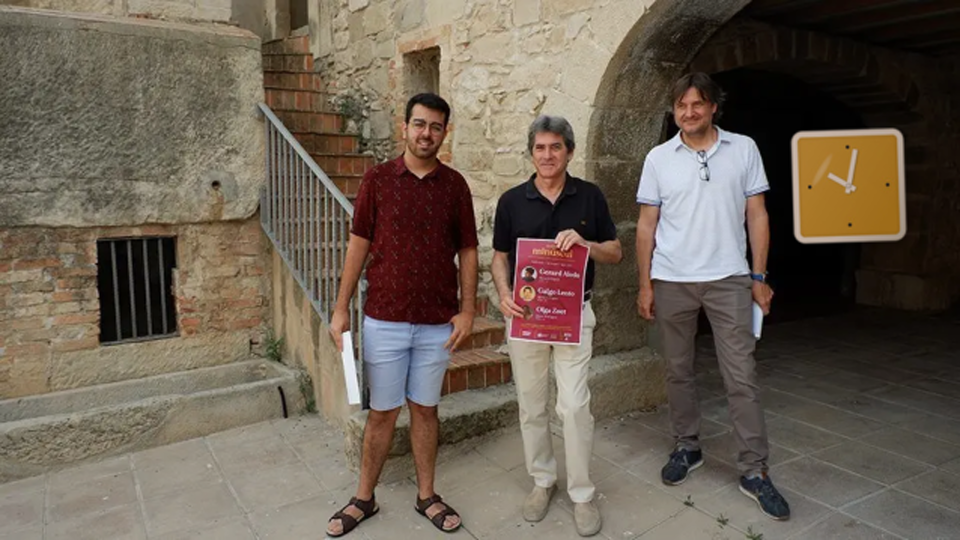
10:02
